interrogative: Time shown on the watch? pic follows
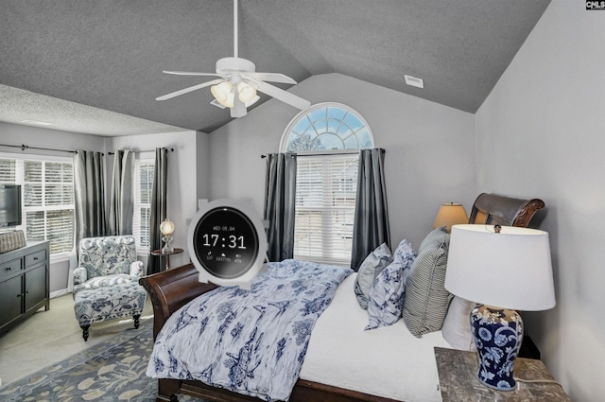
17:31
